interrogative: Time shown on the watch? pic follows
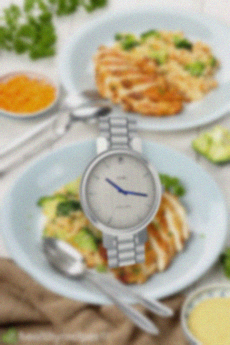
10:17
